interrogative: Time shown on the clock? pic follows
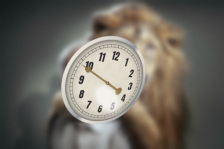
3:49
